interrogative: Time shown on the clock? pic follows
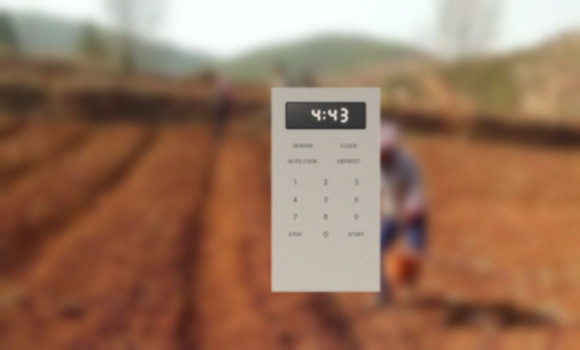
4:43
